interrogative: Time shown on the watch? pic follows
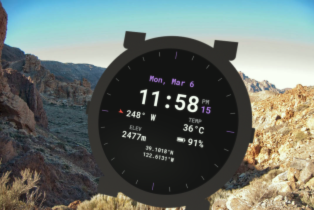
11:58:15
